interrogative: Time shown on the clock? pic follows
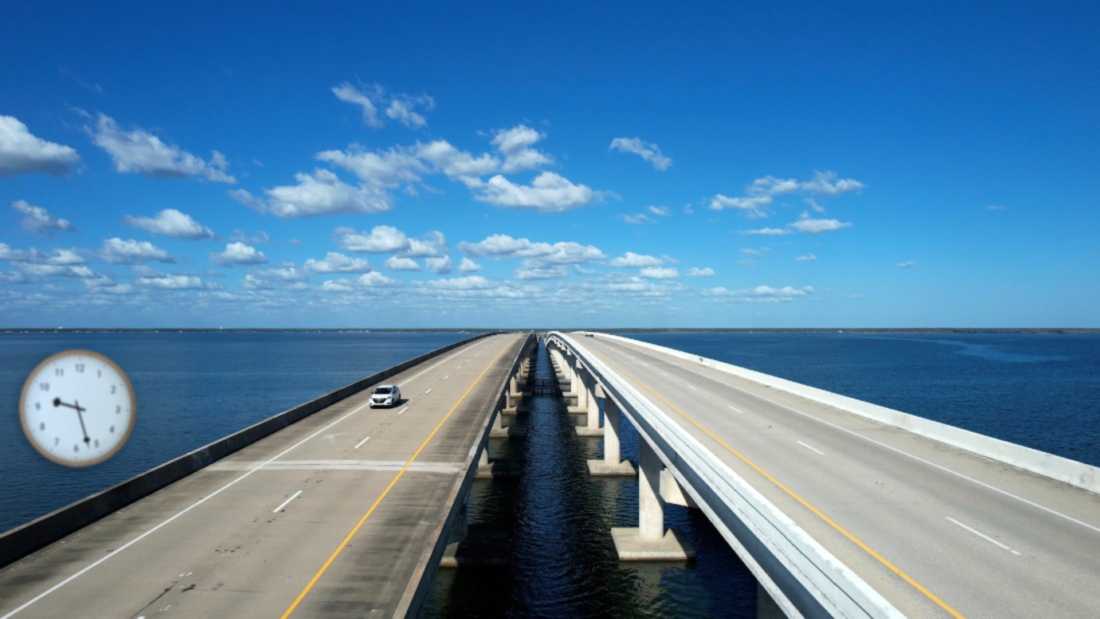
9:27
